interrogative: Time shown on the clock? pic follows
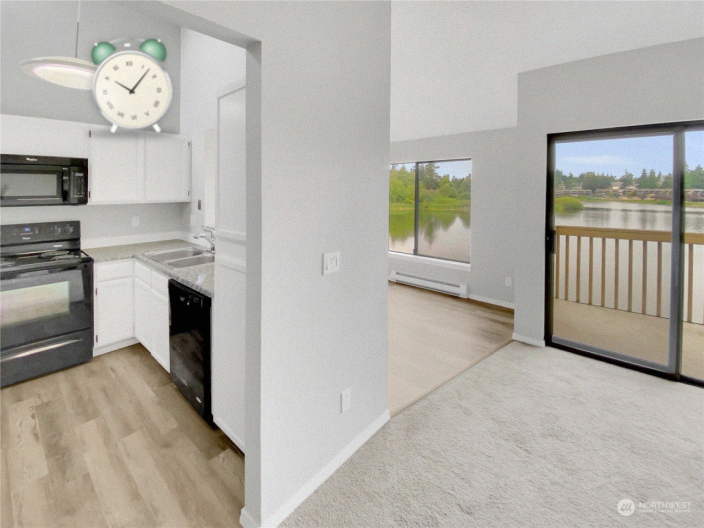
10:07
